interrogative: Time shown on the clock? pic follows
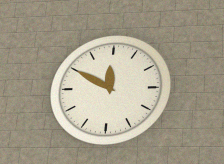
11:50
